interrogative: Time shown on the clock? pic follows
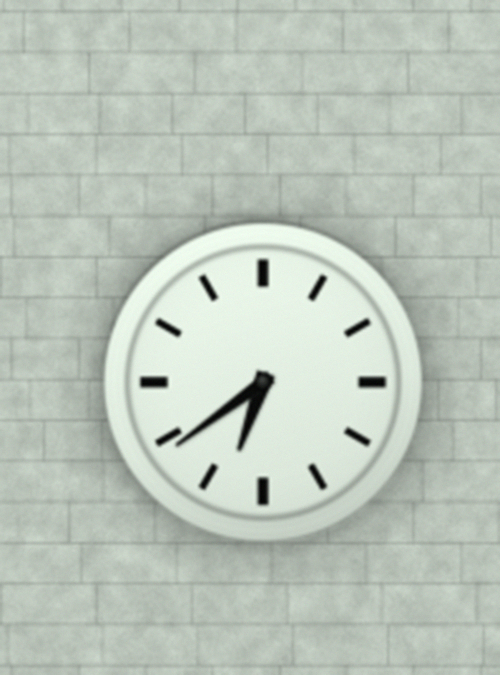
6:39
